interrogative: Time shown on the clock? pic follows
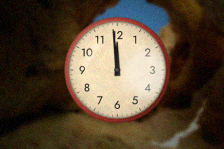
11:59
